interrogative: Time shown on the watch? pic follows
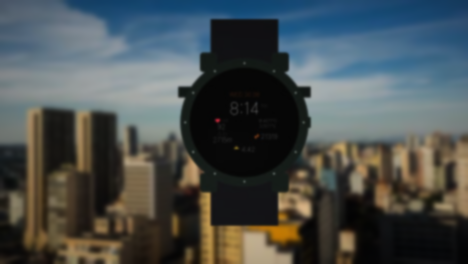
8:14
